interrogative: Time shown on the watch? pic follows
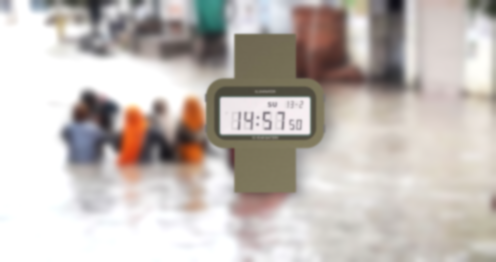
14:57
